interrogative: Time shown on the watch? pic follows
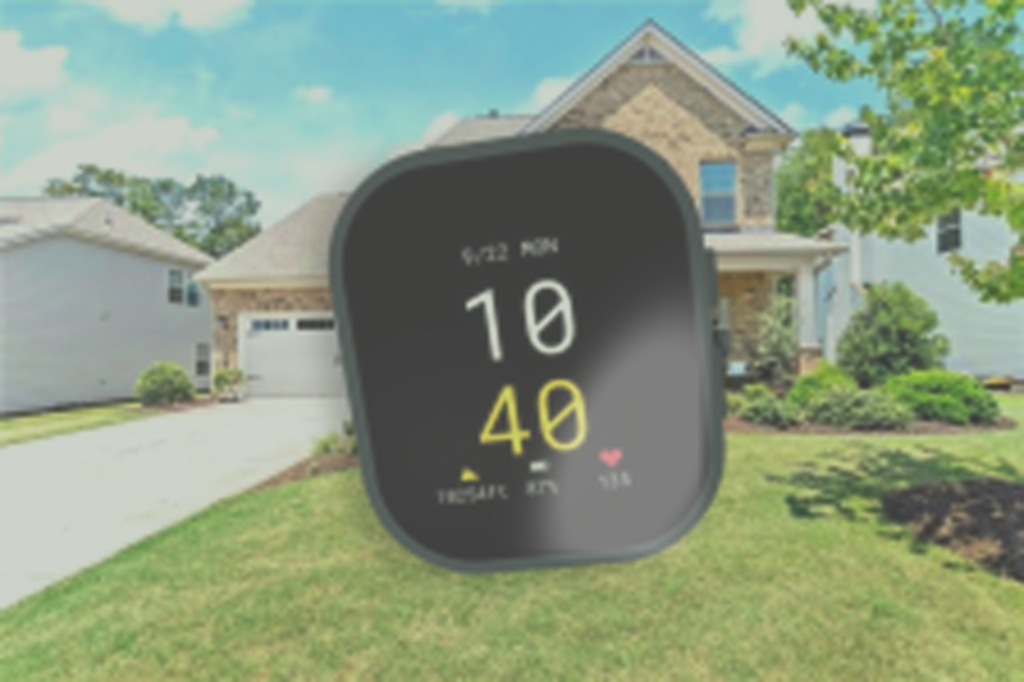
10:40
